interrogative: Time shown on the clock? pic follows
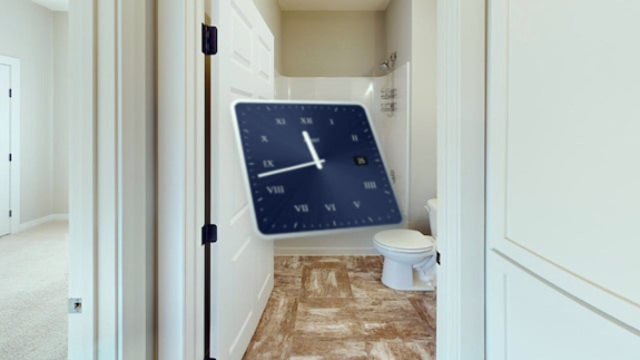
11:43
